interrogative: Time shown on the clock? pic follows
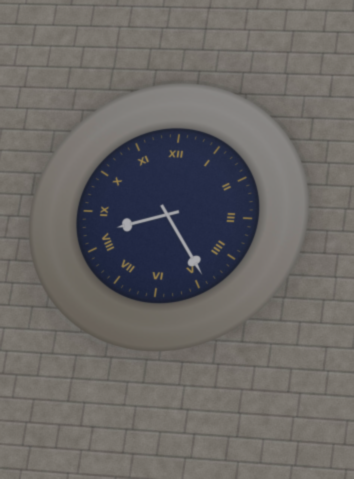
8:24
